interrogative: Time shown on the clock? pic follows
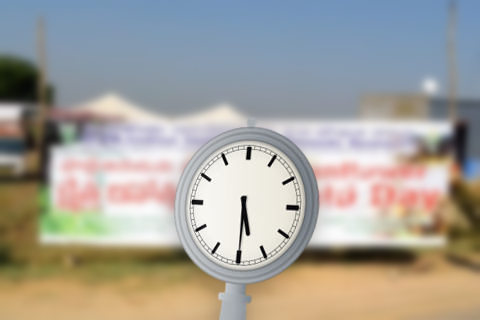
5:30
